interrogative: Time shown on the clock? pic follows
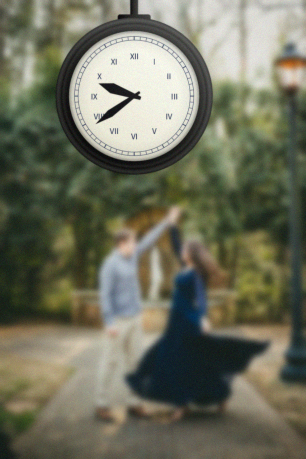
9:39
